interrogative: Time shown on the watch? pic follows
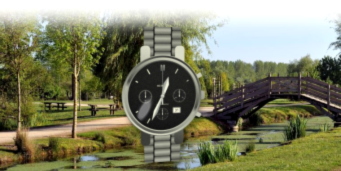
12:34
